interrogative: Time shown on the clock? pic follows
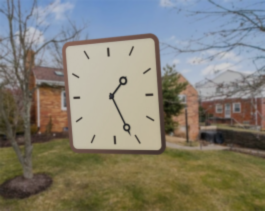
1:26
